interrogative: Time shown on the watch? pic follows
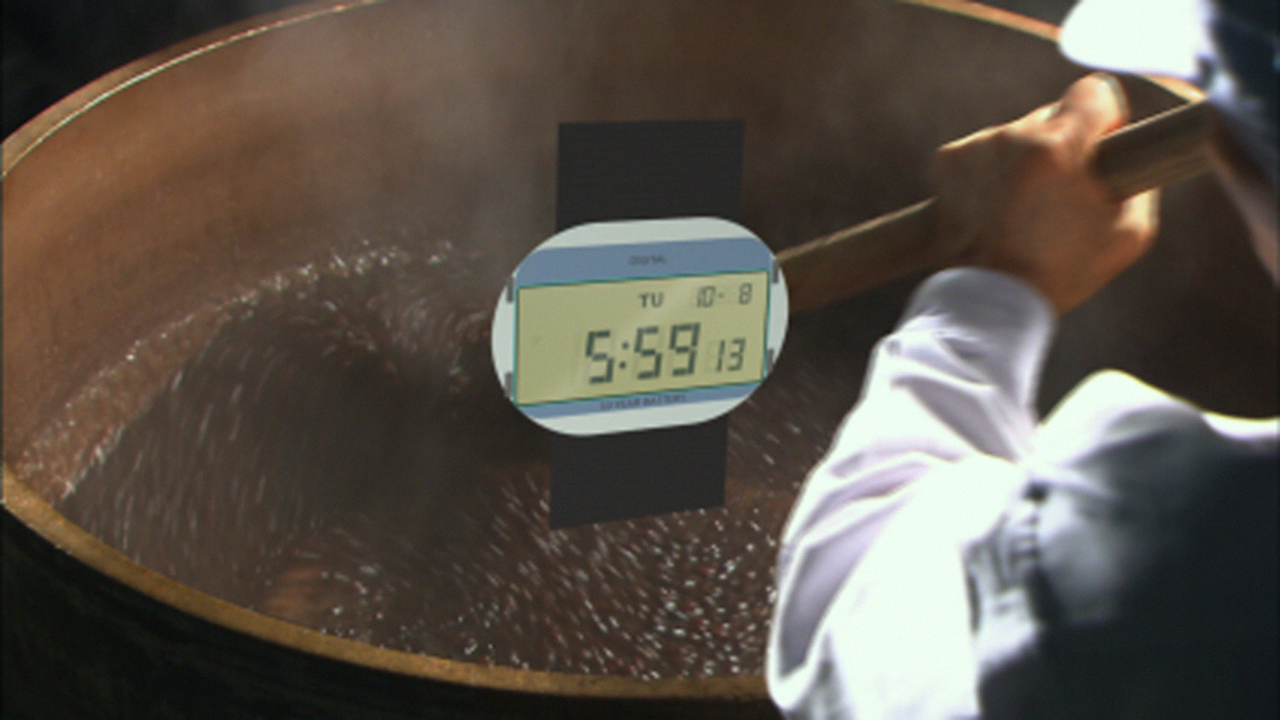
5:59:13
